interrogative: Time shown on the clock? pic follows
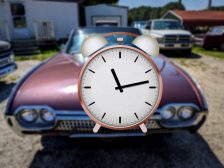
11:13
